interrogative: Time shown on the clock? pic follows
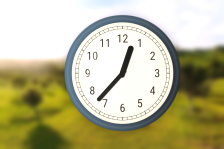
12:37
